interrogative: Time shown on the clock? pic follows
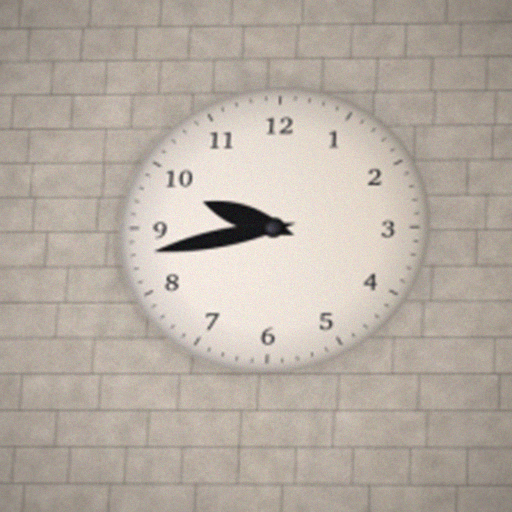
9:43
